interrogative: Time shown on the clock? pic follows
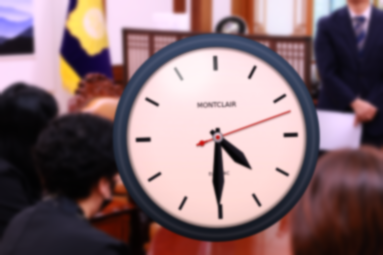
4:30:12
